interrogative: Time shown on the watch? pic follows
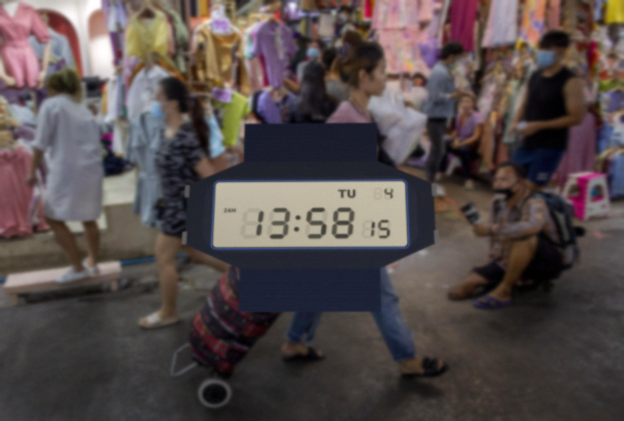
13:58:15
